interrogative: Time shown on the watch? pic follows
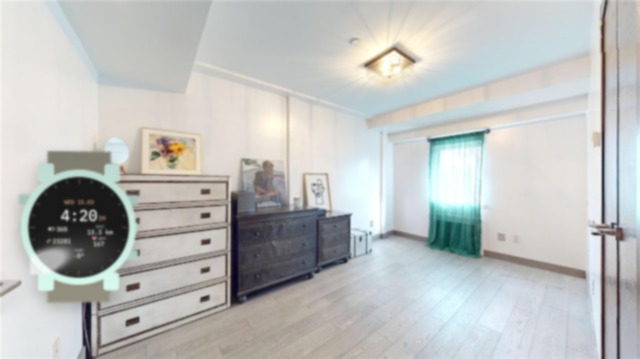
4:20
